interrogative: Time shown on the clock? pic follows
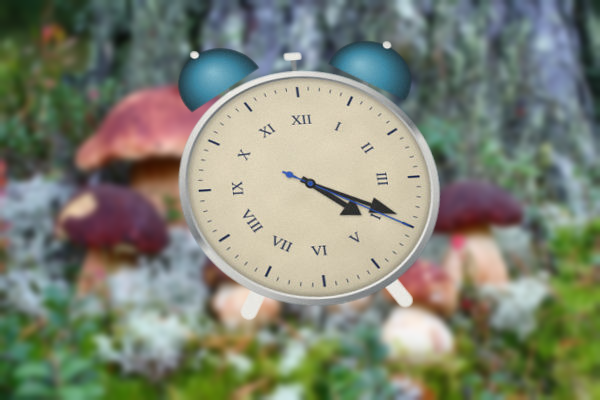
4:19:20
